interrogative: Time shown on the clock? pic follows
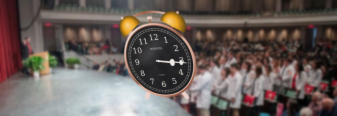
3:16
